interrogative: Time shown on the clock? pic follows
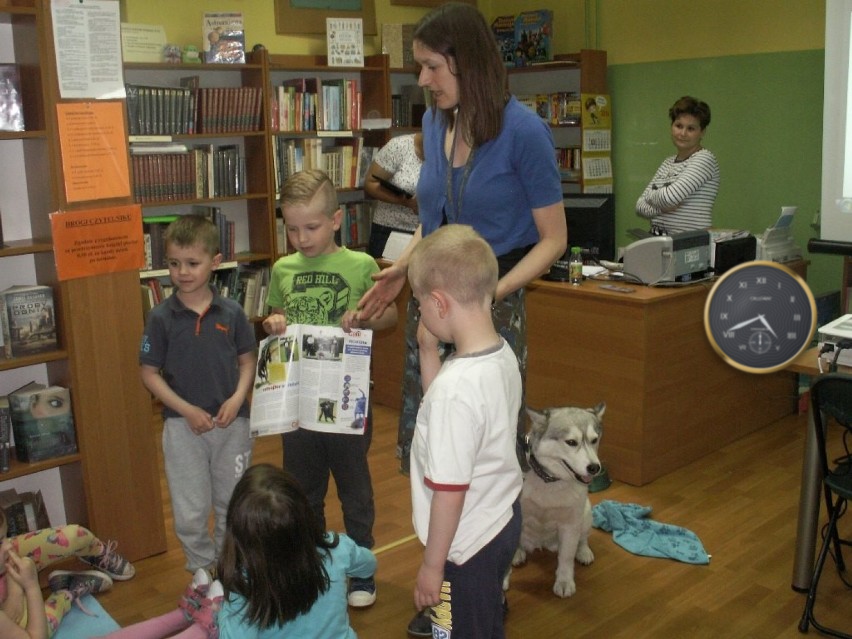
4:41
